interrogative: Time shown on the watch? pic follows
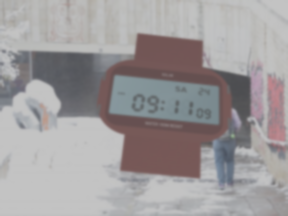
9:11
